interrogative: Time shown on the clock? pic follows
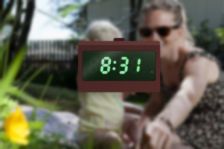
8:31
